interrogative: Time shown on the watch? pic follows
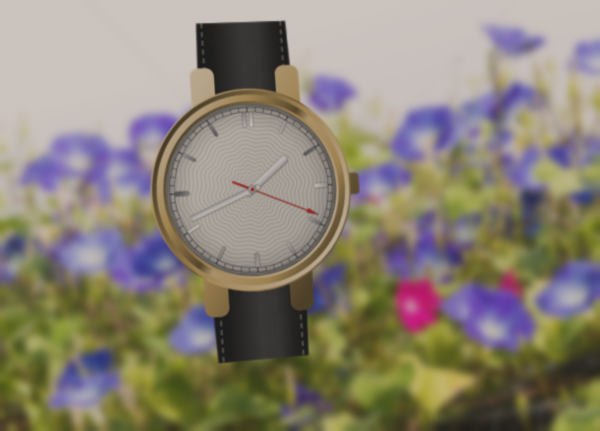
1:41:19
